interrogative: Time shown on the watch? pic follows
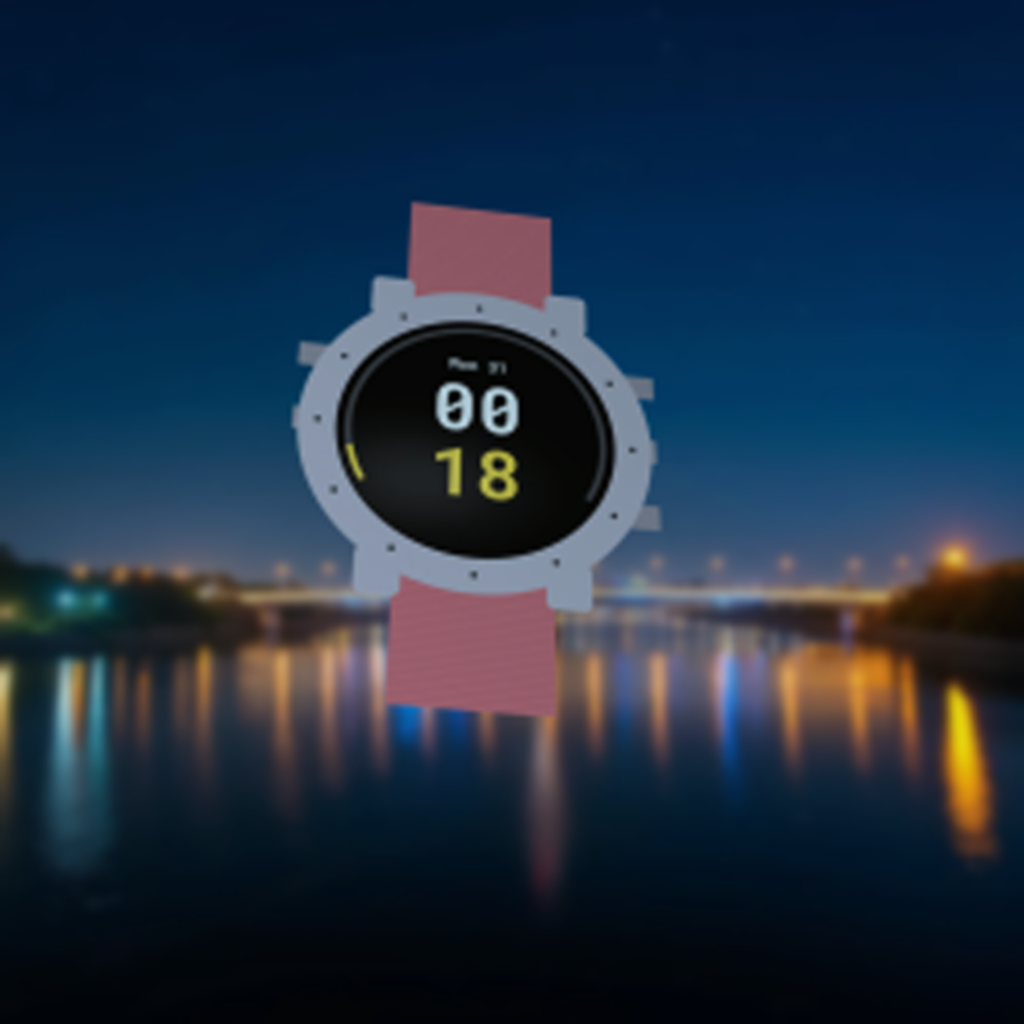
0:18
